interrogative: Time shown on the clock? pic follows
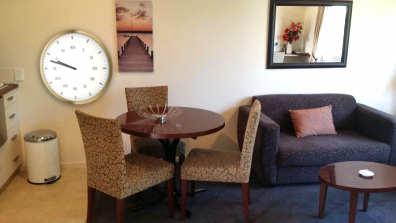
9:48
